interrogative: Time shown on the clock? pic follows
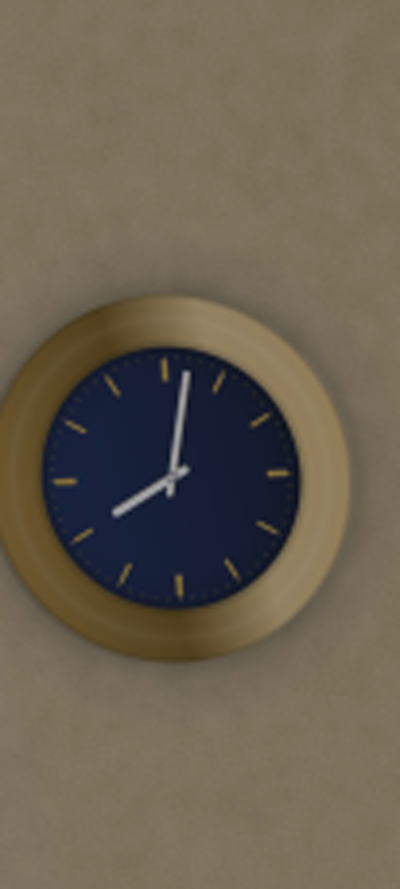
8:02
